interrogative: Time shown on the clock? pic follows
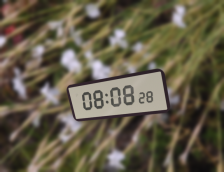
8:08:28
